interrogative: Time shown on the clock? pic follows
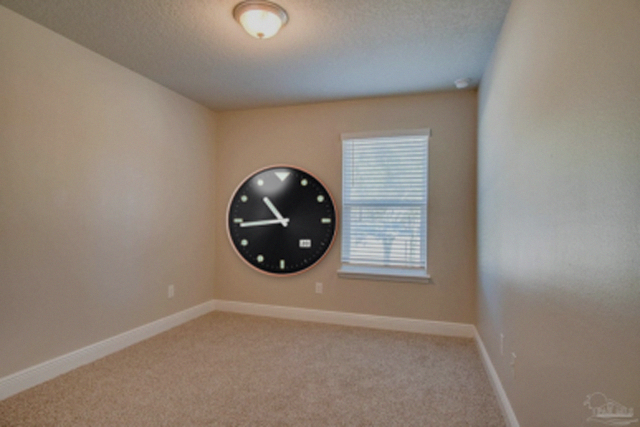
10:44
